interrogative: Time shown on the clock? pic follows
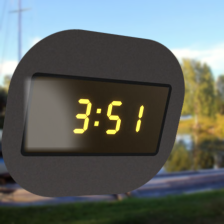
3:51
